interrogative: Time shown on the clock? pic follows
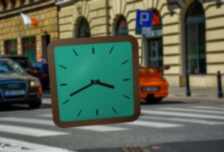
3:41
